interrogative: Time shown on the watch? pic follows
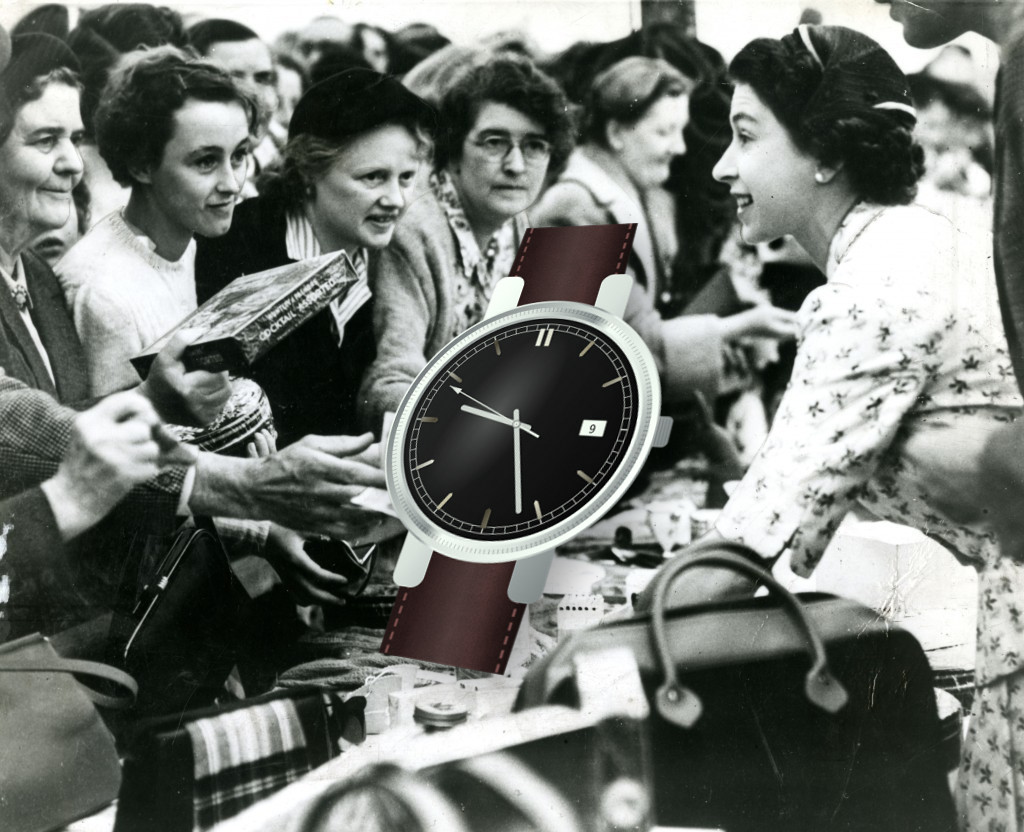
9:26:49
